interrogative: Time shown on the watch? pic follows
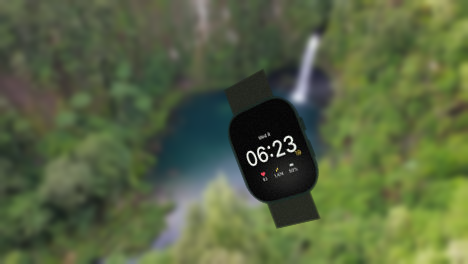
6:23
